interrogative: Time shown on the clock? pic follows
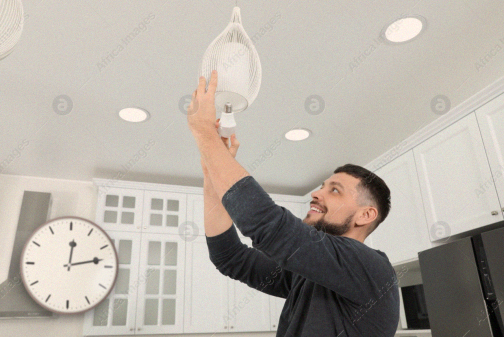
12:13
